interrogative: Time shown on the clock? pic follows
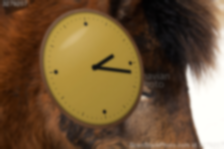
2:17
